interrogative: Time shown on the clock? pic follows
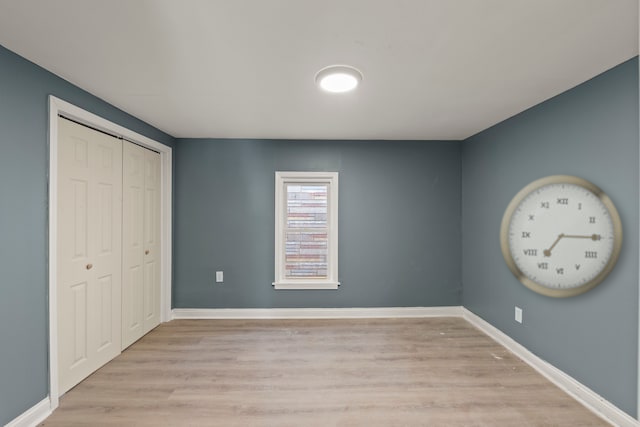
7:15
